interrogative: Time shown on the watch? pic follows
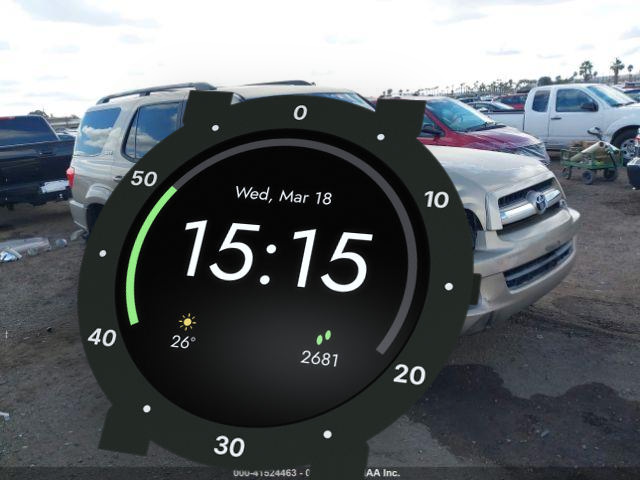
15:15
